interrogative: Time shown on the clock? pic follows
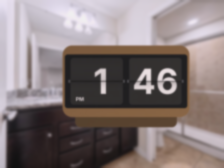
1:46
